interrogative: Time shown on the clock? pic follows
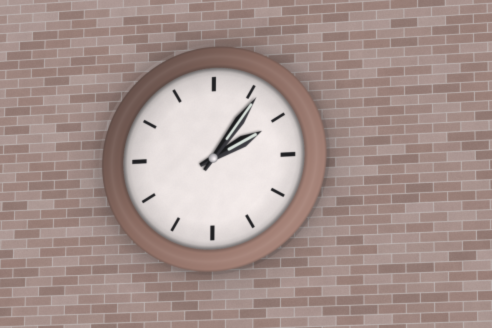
2:06
